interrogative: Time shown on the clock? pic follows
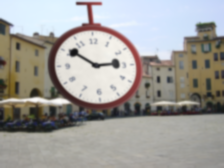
2:51
